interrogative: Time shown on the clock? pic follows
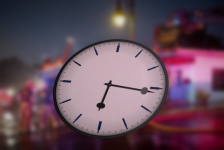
6:16
